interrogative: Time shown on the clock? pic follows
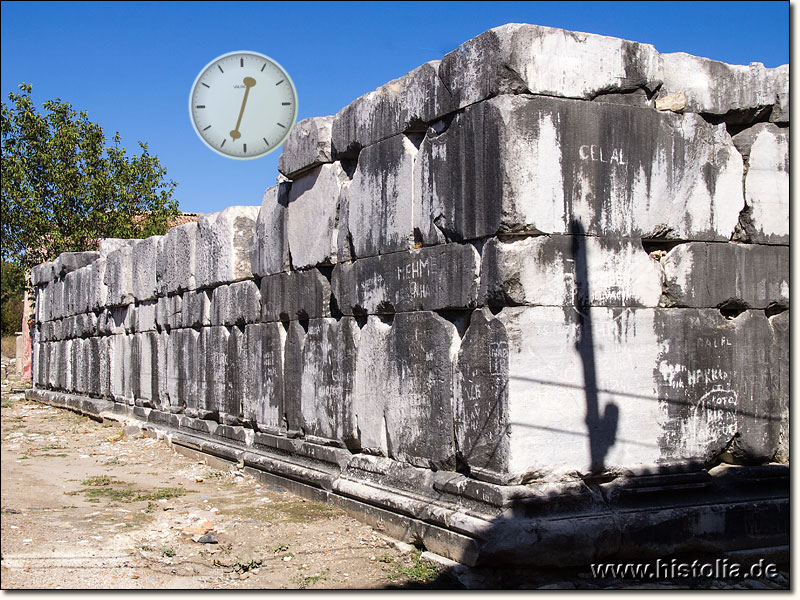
12:33
